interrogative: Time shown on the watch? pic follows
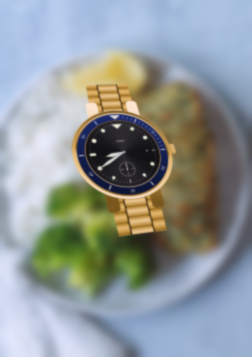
8:40
